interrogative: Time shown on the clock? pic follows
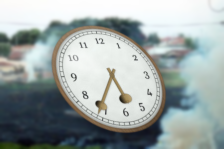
5:36
